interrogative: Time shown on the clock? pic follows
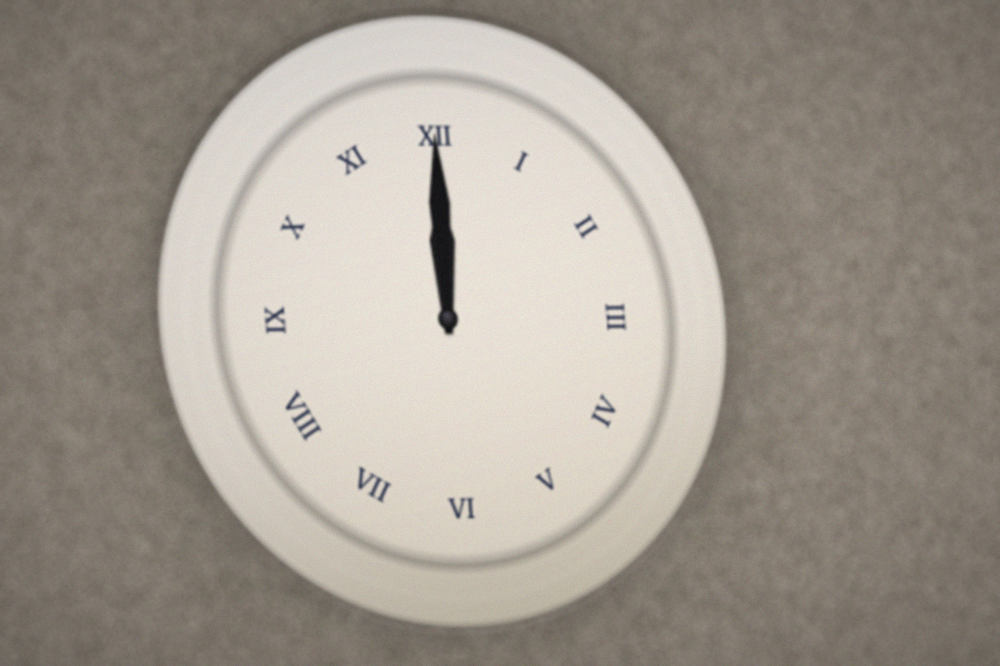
12:00
